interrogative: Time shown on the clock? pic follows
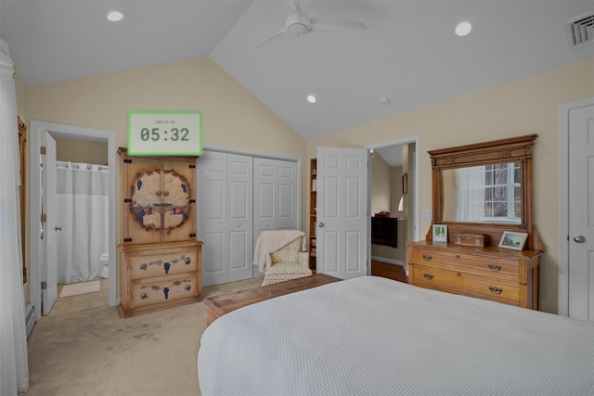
5:32
